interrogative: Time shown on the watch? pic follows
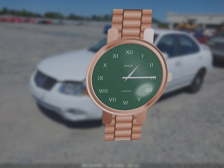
1:15
